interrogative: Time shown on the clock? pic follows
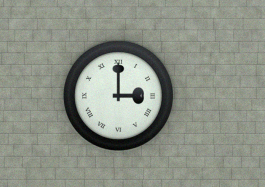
3:00
